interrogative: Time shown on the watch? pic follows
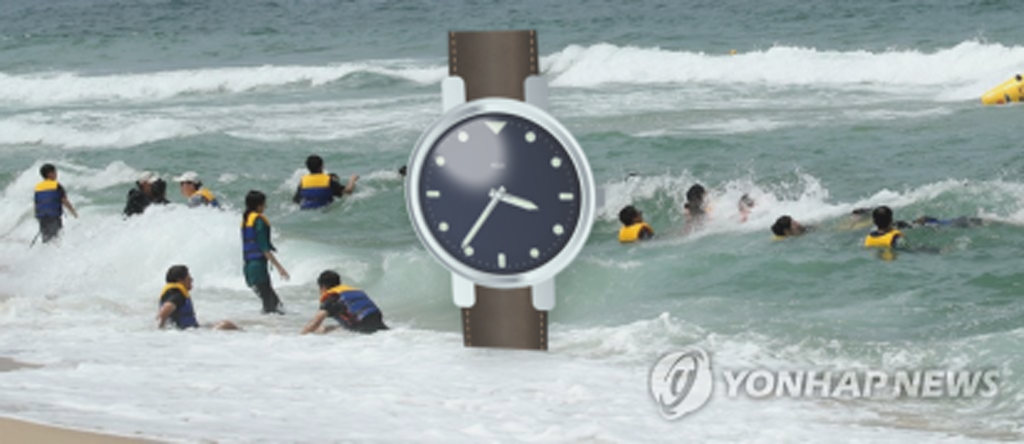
3:36
